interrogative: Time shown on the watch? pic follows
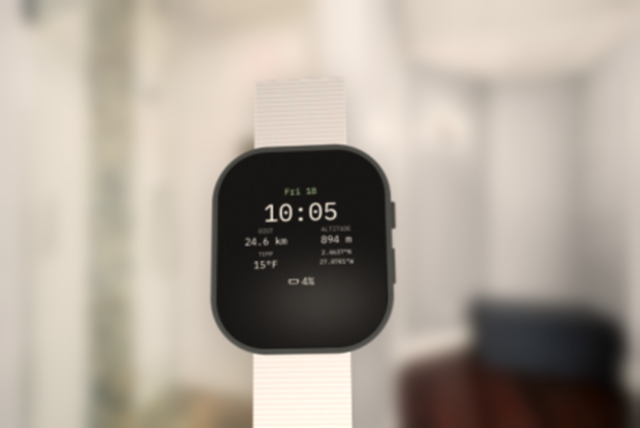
10:05
